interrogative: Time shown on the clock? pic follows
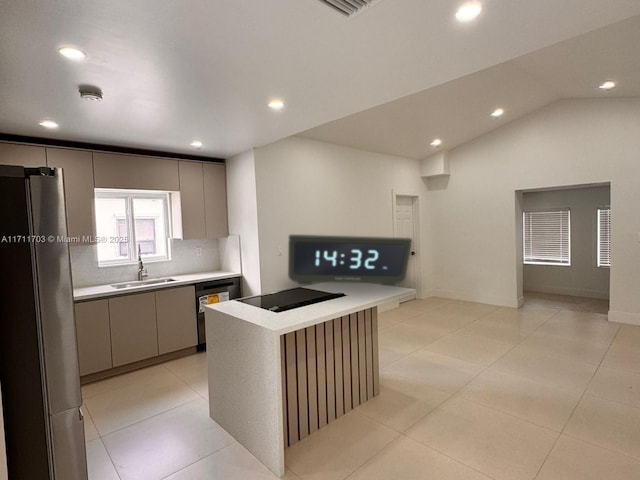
14:32
